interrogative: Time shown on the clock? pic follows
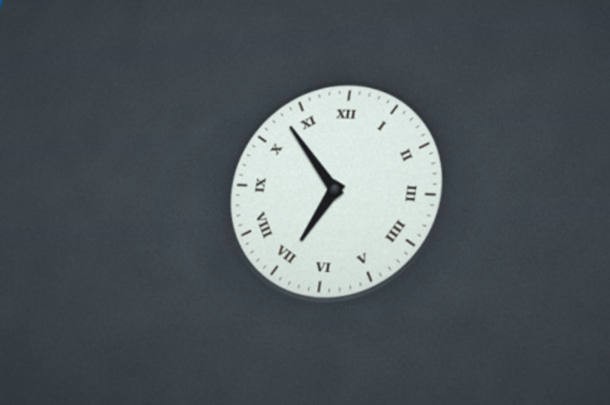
6:53
